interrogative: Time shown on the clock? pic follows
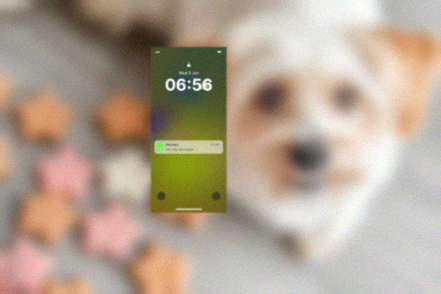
6:56
